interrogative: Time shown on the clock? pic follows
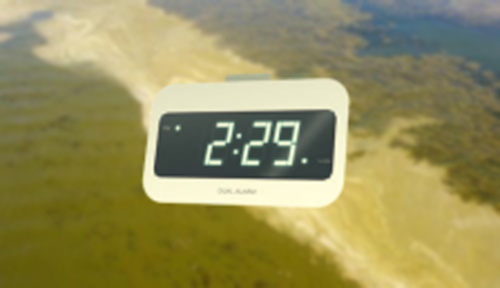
2:29
